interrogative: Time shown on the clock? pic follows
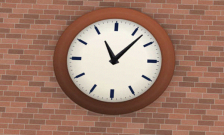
11:07
